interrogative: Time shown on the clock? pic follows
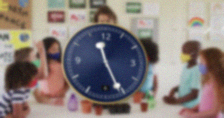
11:26
